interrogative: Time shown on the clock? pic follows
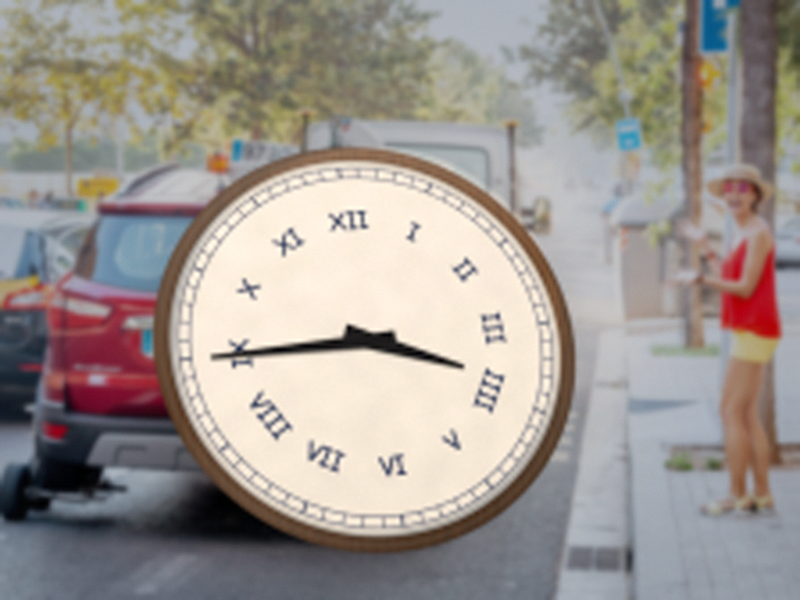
3:45
